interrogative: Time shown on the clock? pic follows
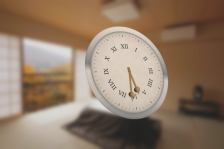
5:31
